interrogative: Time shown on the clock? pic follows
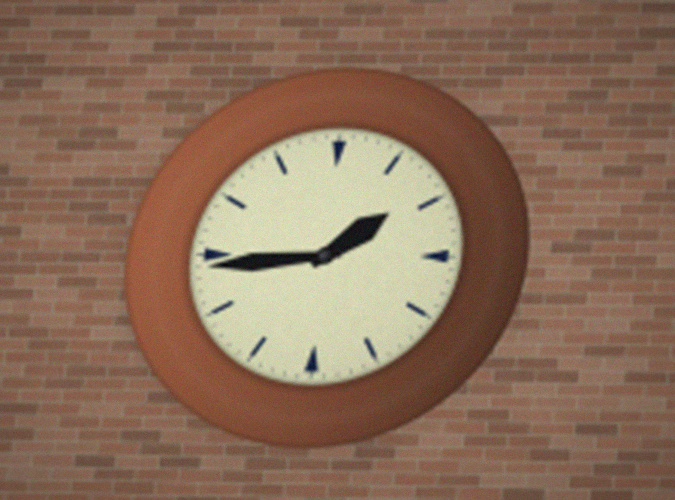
1:44
